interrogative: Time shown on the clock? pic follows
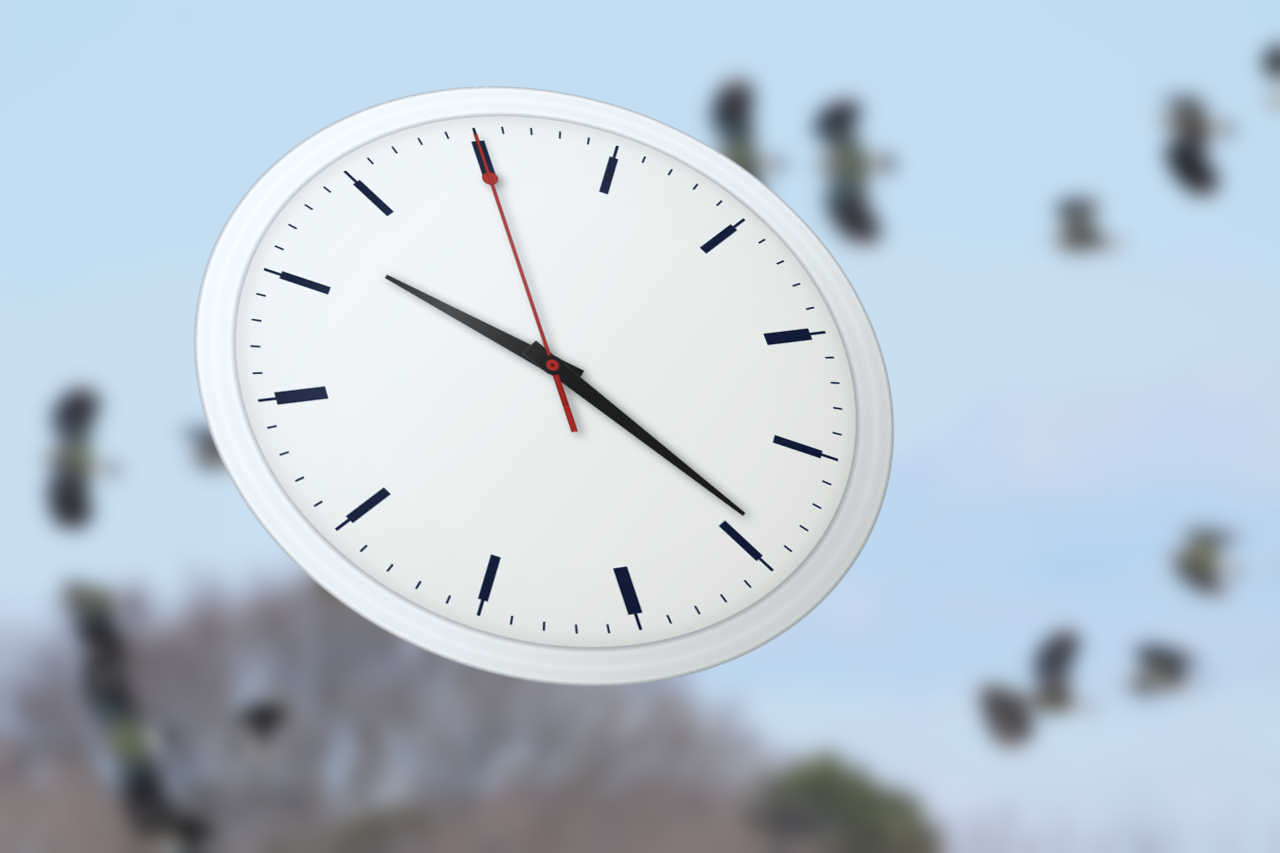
10:24:00
